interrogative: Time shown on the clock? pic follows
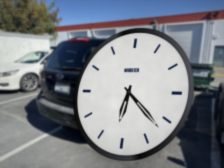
6:22
